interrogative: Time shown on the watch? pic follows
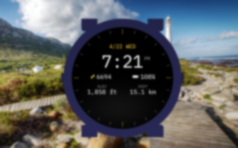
7:21
